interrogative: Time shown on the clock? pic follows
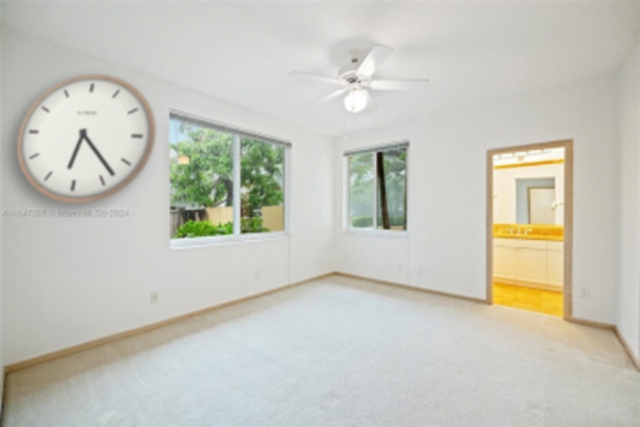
6:23
